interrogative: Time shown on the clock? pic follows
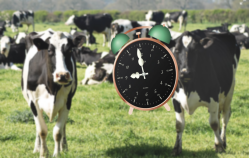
8:59
